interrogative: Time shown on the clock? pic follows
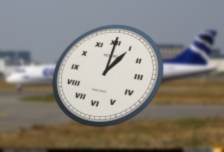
1:00
